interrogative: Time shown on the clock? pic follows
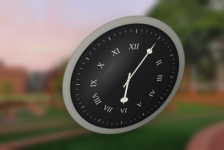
6:05
